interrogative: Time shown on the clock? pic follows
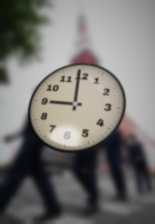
8:59
